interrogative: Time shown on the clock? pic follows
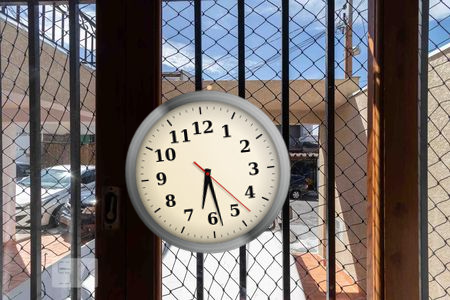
6:28:23
